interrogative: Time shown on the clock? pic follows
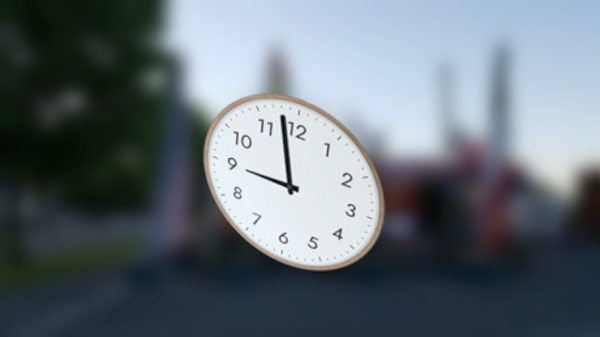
8:58
